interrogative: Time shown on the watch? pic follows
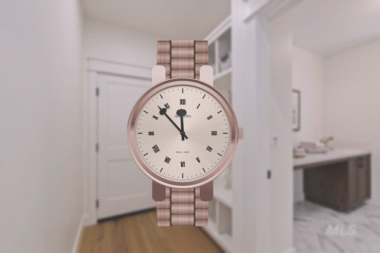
11:53
